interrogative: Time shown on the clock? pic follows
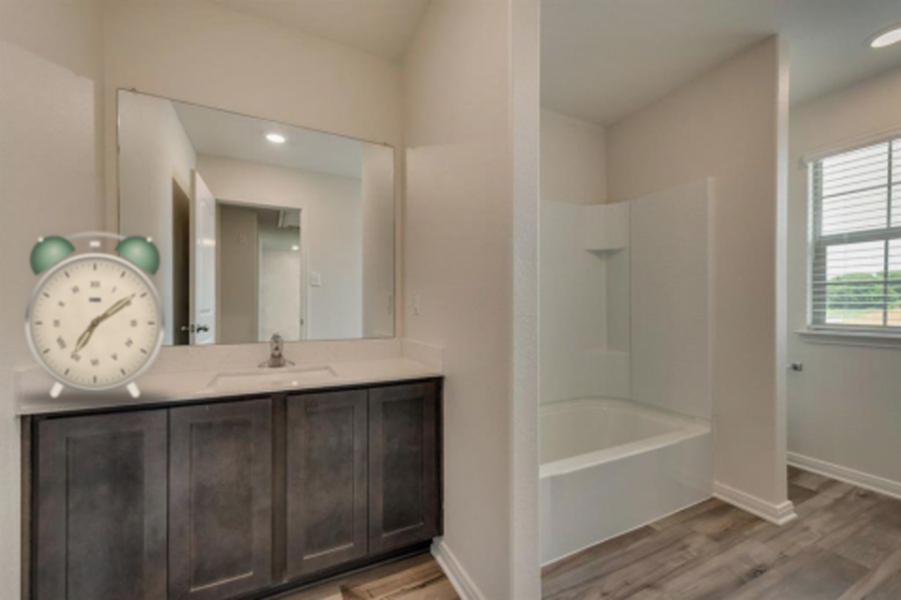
7:09
